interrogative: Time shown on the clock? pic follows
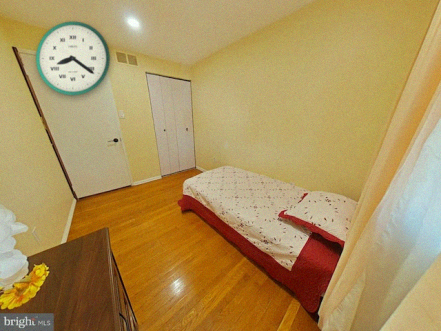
8:21
